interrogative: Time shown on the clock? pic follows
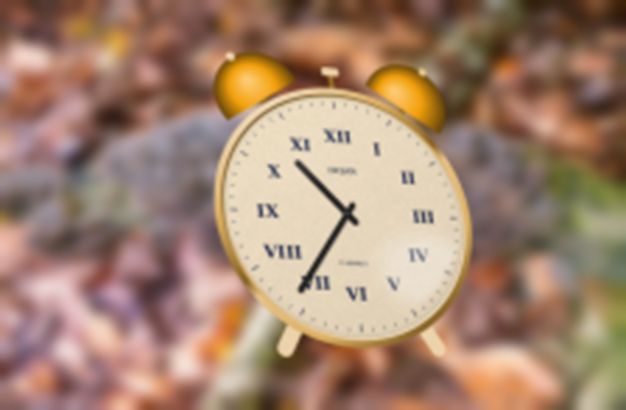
10:36
